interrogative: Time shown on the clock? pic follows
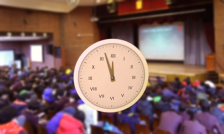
11:57
